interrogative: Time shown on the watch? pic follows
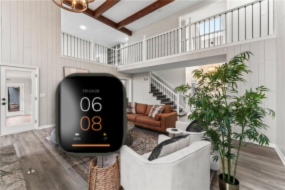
6:08
